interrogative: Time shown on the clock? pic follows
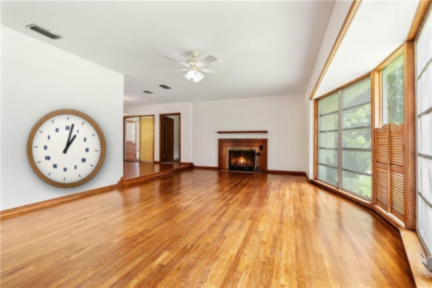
1:02
